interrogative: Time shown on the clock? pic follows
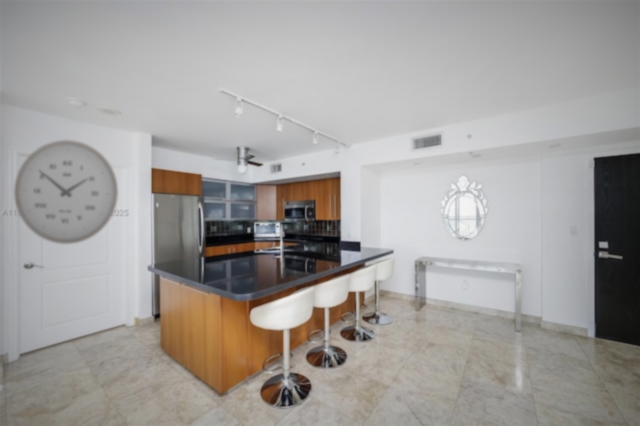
1:51
